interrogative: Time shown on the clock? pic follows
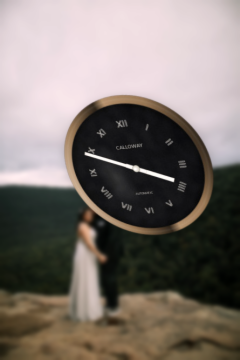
3:49
